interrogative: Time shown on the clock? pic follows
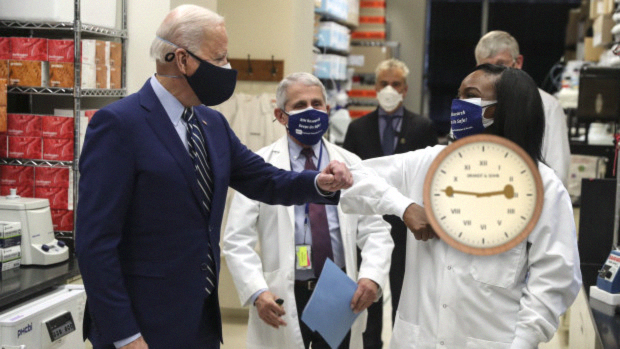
2:46
